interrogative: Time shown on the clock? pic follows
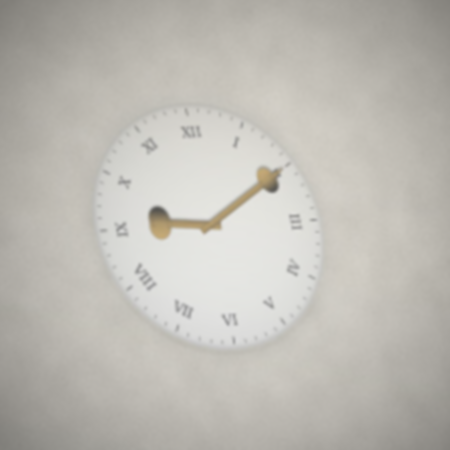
9:10
